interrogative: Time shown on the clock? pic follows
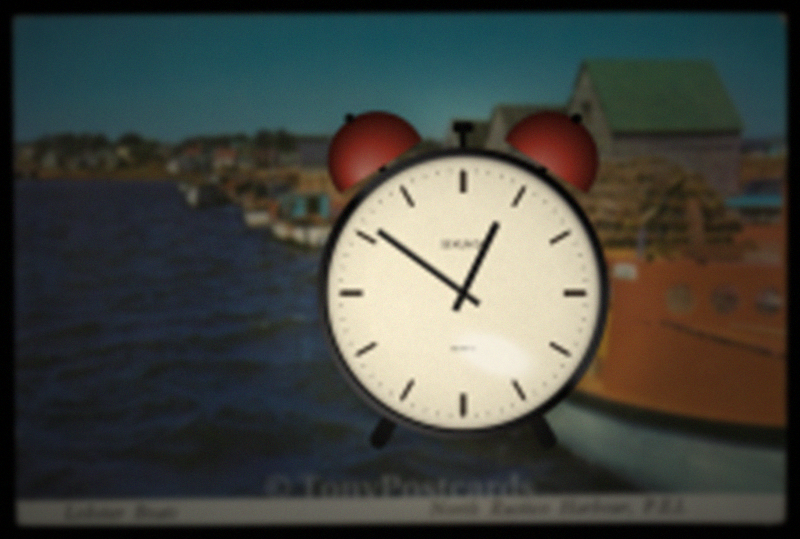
12:51
